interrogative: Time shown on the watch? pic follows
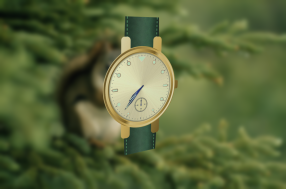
7:37
